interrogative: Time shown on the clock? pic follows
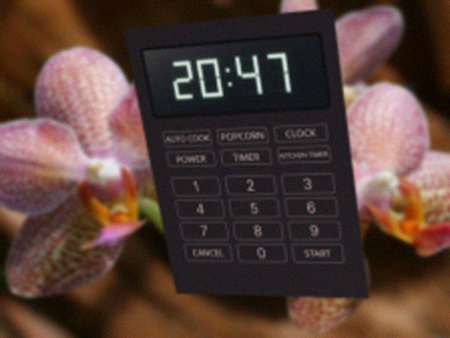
20:47
